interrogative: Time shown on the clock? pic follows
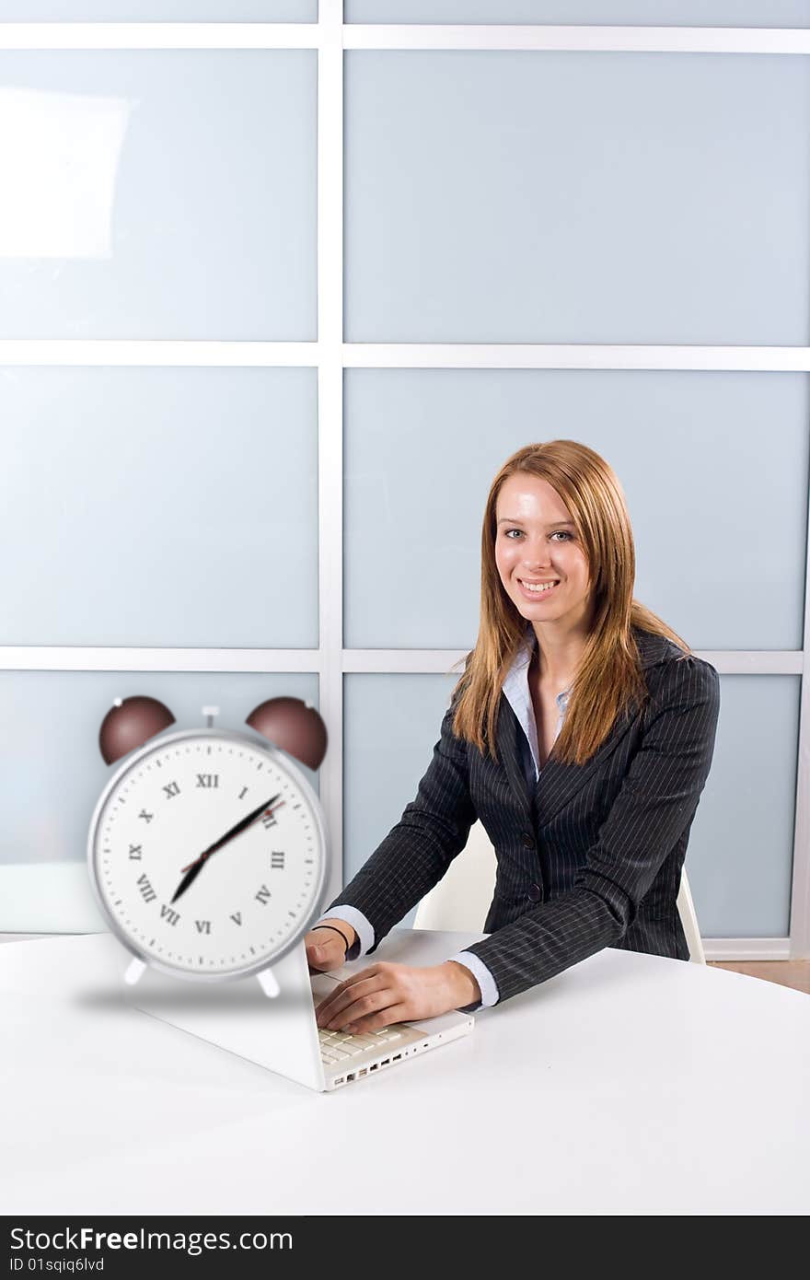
7:08:09
